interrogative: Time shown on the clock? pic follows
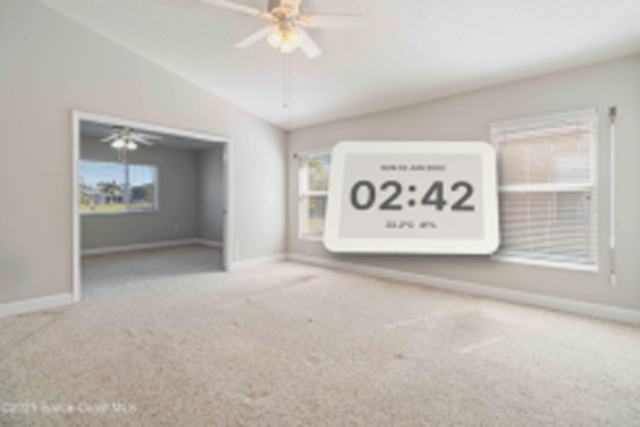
2:42
